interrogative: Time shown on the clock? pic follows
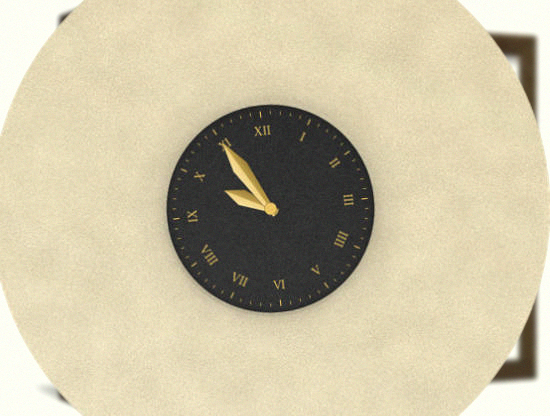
9:55
